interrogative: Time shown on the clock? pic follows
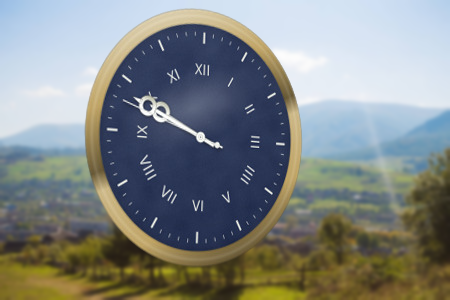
9:48:48
